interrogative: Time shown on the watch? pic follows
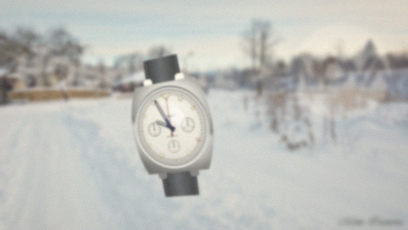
9:56
